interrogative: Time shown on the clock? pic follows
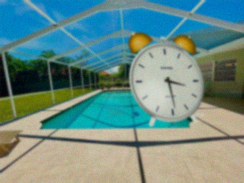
3:29
